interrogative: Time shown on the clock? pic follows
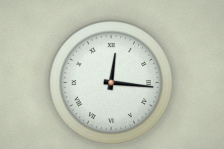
12:16
